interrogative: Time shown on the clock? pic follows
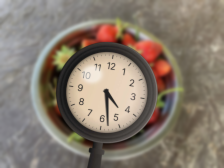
4:28
